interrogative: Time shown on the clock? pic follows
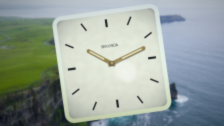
10:12
